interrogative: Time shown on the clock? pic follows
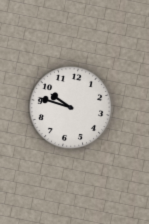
9:46
